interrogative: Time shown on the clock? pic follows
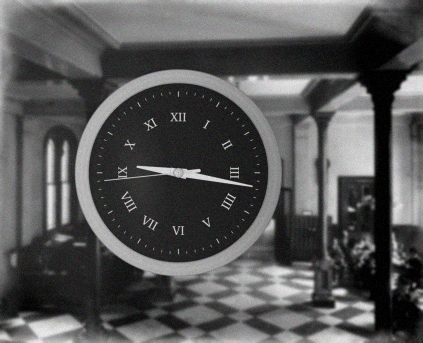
9:16:44
